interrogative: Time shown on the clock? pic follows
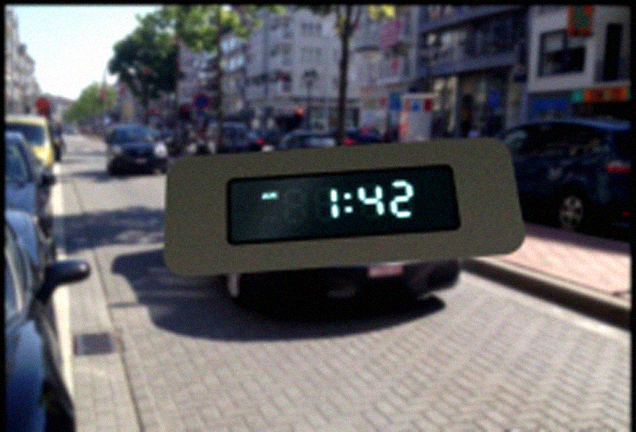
1:42
